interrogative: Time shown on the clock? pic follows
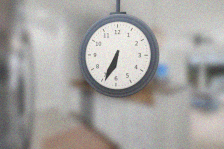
6:34
